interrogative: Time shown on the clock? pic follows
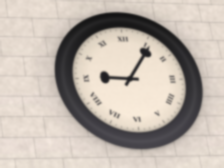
9:06
